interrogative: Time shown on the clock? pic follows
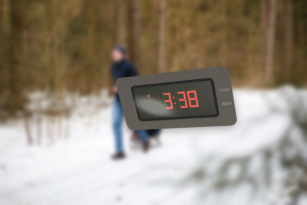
3:38
